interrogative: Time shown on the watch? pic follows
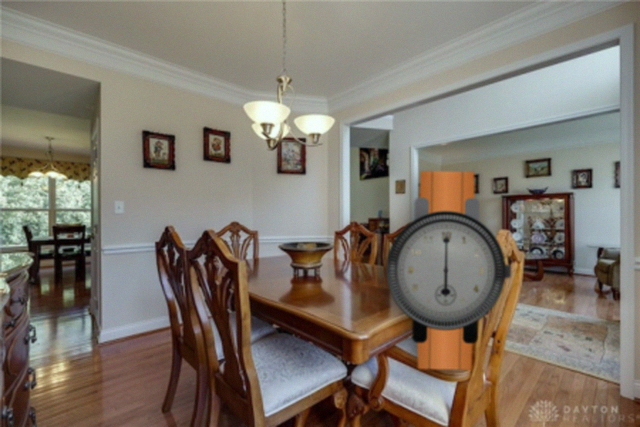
6:00
